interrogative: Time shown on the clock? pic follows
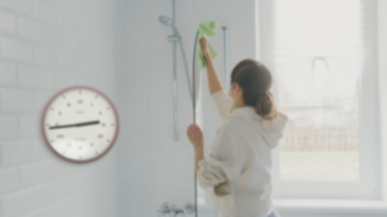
2:44
